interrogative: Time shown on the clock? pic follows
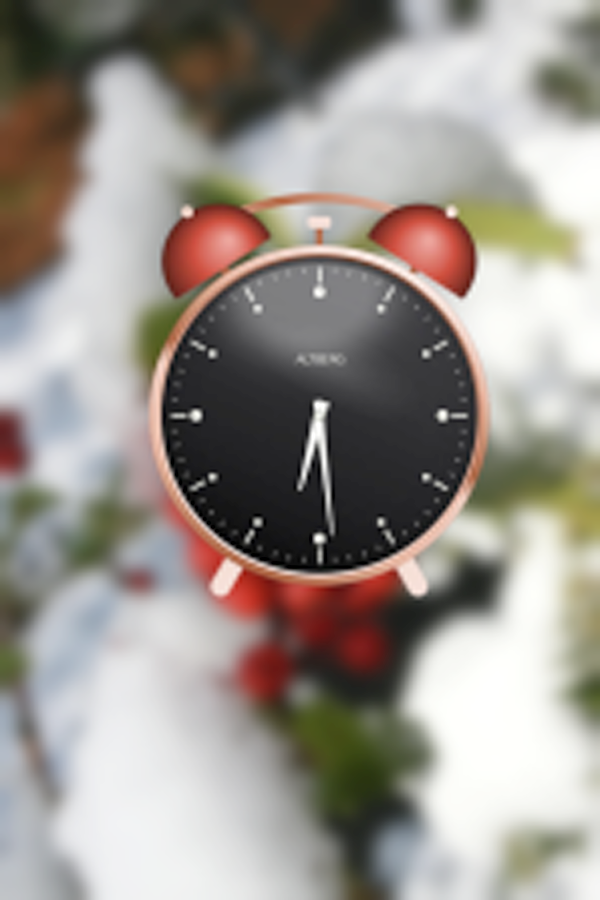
6:29
